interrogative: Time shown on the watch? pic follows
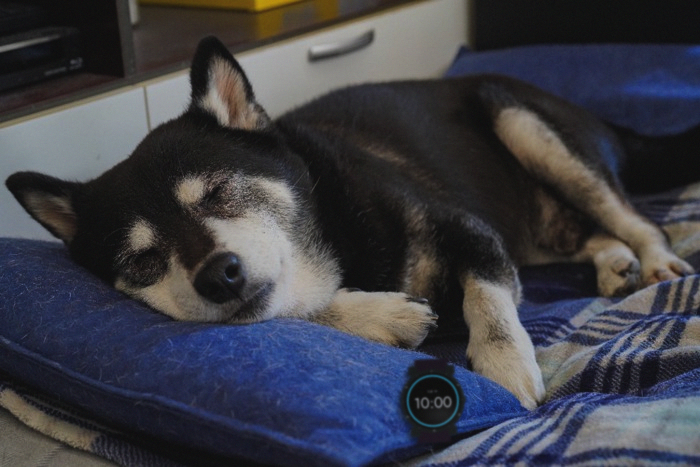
10:00
